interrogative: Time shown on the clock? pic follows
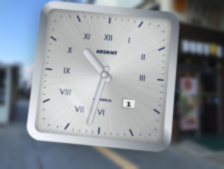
10:32
